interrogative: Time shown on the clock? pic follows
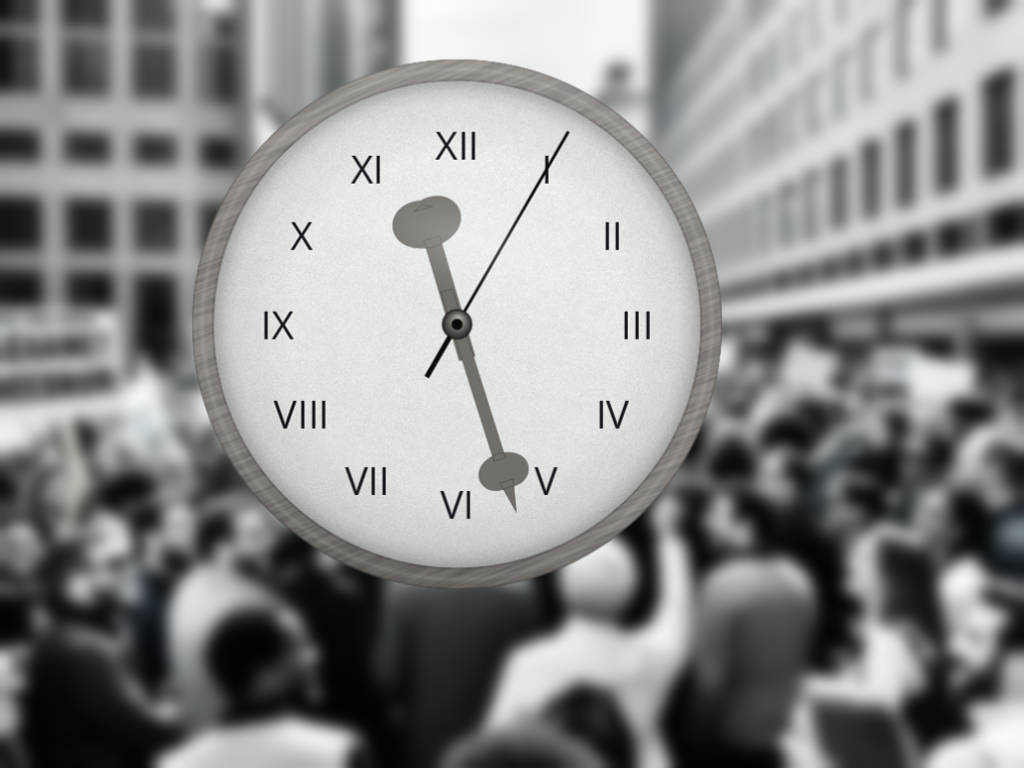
11:27:05
